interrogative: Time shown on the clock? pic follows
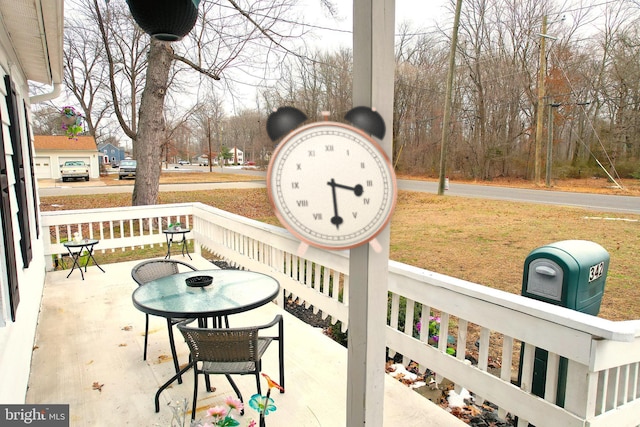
3:30
